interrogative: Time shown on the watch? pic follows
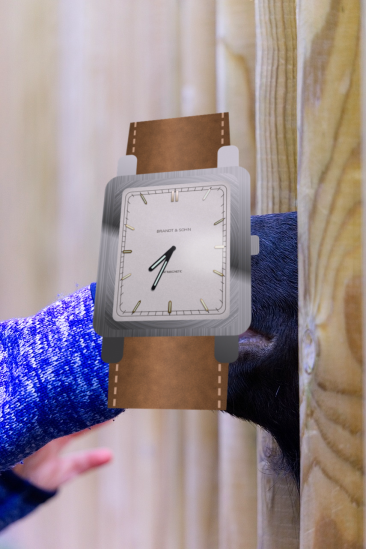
7:34
